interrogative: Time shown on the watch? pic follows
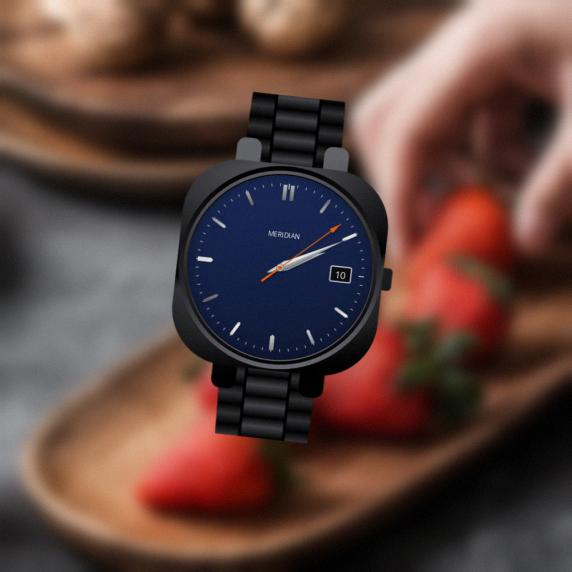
2:10:08
